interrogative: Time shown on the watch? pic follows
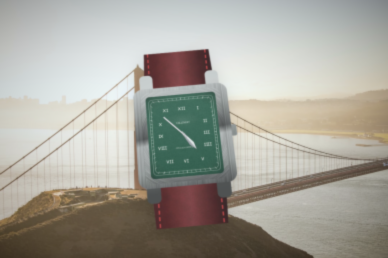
4:53
